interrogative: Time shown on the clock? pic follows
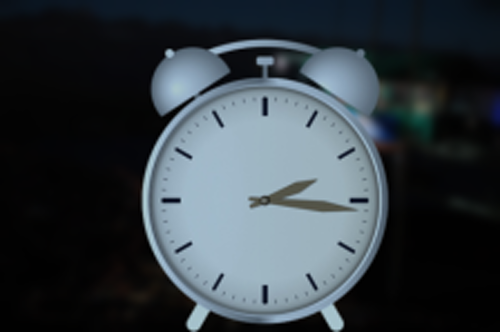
2:16
